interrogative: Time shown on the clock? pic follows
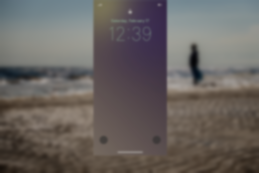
12:39
